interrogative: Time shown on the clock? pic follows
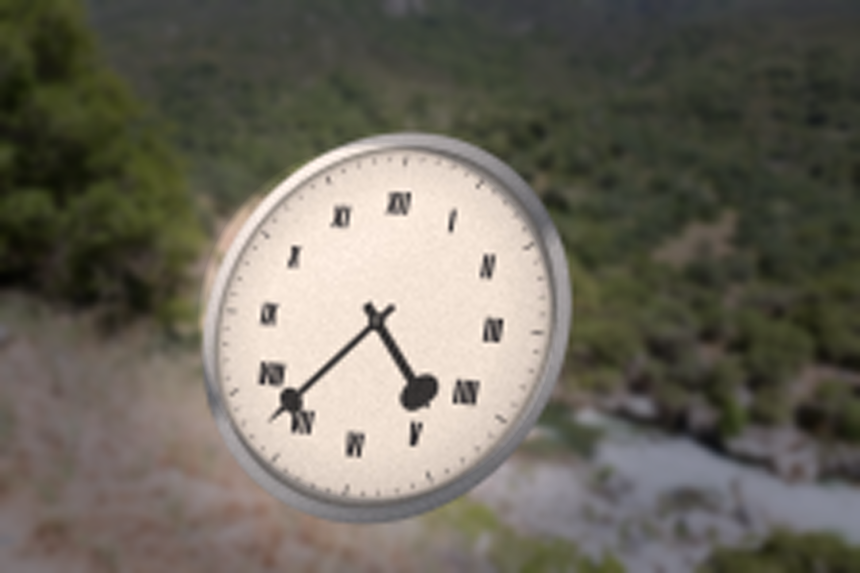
4:37
